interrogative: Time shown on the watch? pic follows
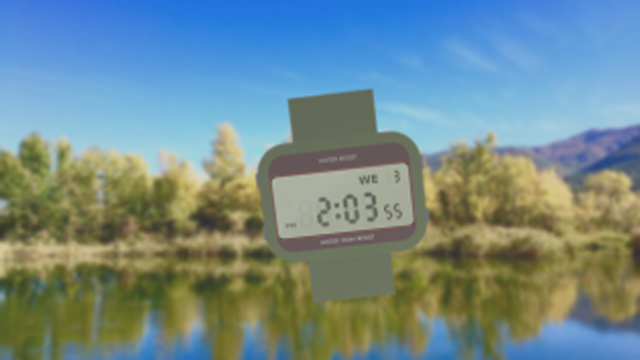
2:03:55
